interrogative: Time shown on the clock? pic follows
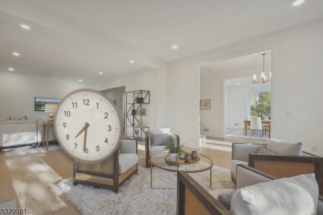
7:31
